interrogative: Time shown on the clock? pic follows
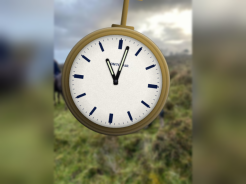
11:02
